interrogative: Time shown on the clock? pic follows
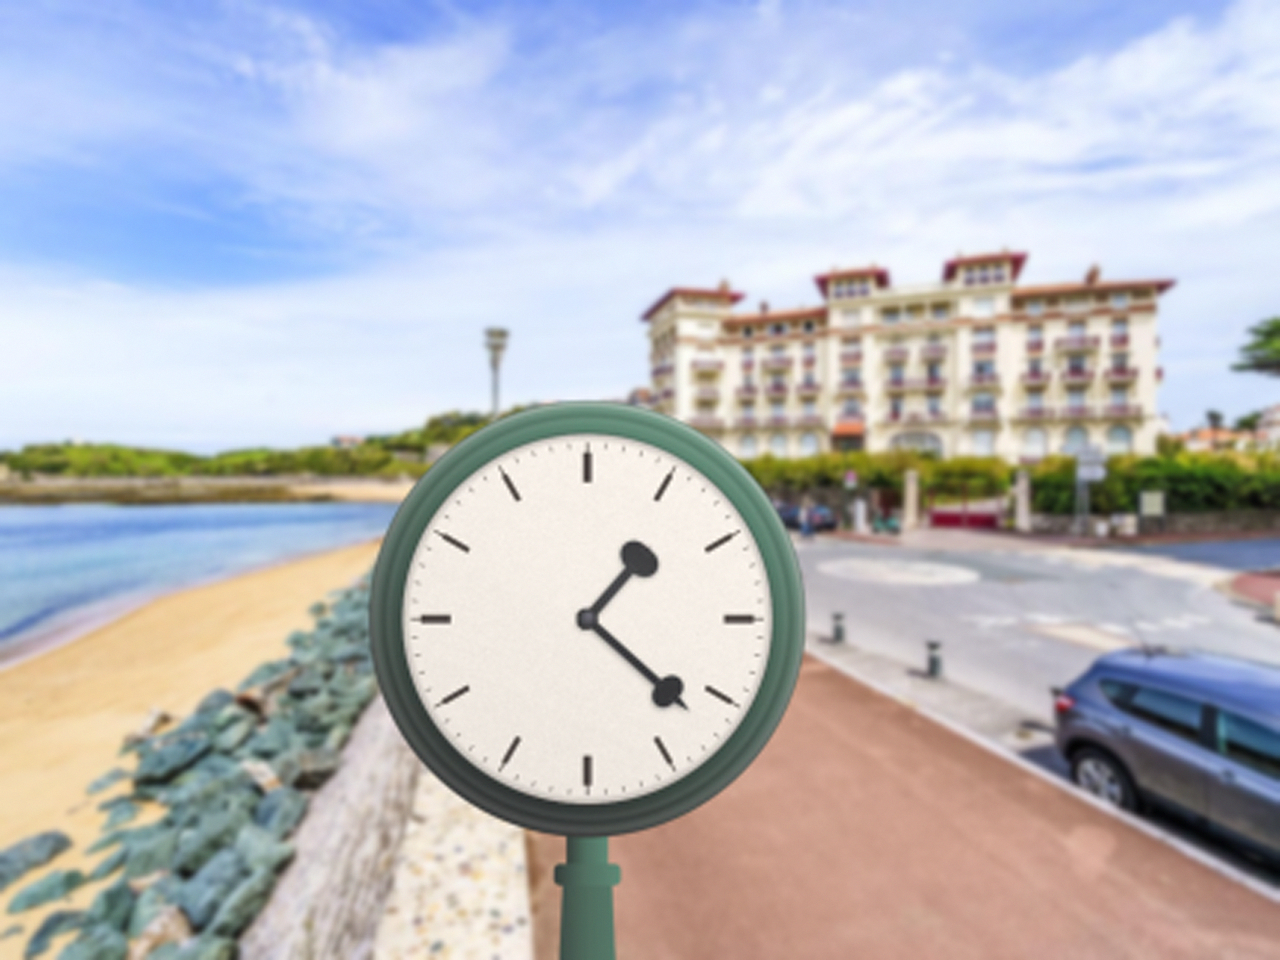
1:22
